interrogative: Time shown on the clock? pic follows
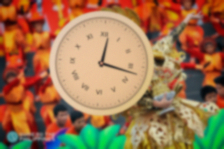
12:17
